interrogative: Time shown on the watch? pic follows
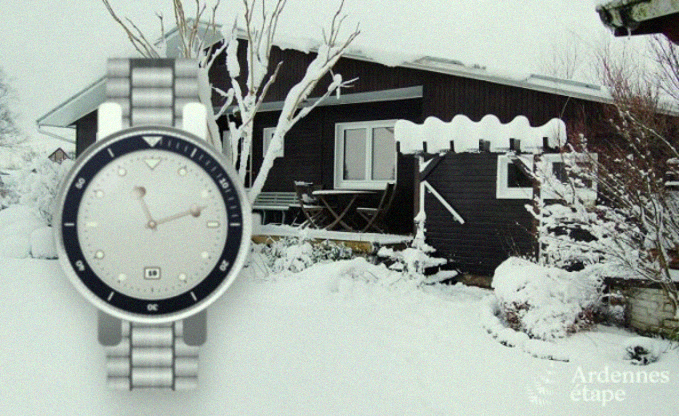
11:12
